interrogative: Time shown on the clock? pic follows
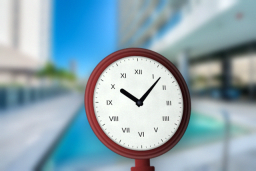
10:07
